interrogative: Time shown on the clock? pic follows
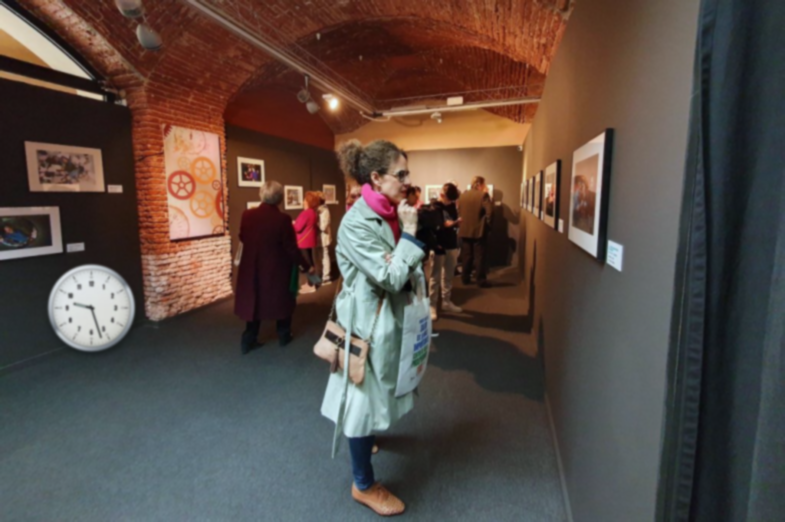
9:27
